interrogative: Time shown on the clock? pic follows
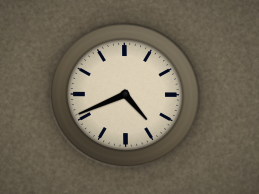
4:41
